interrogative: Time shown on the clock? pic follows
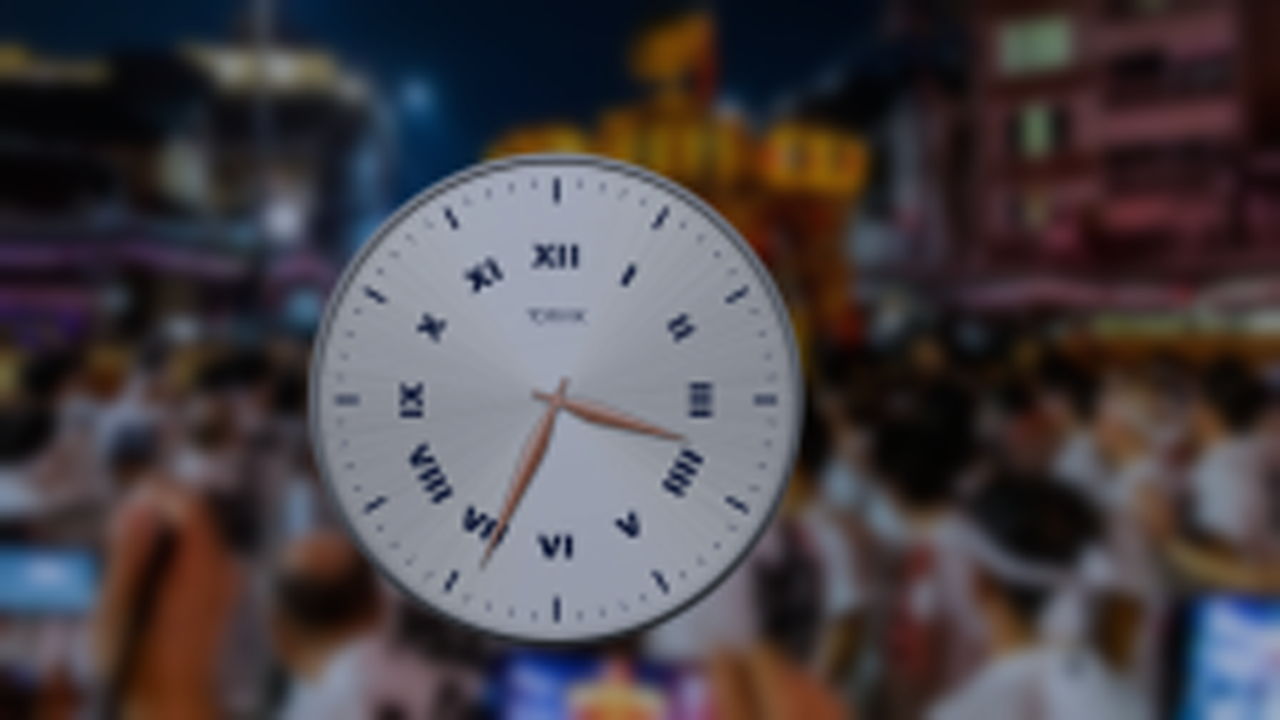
3:34
